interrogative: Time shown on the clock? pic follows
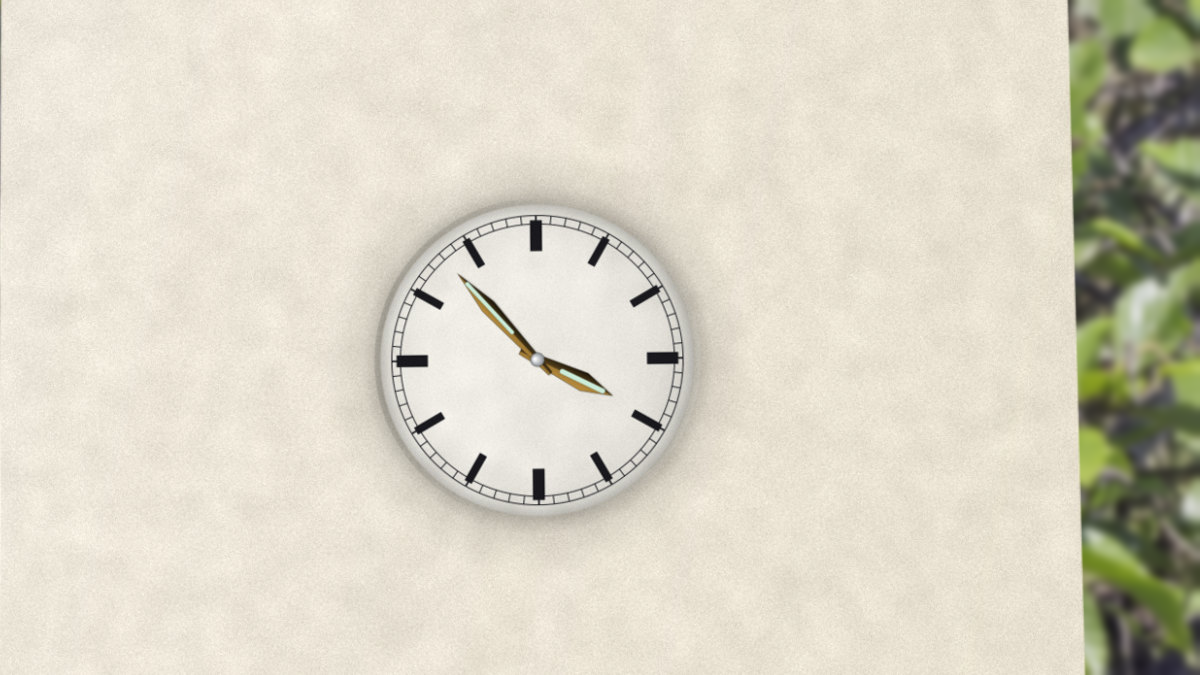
3:53
